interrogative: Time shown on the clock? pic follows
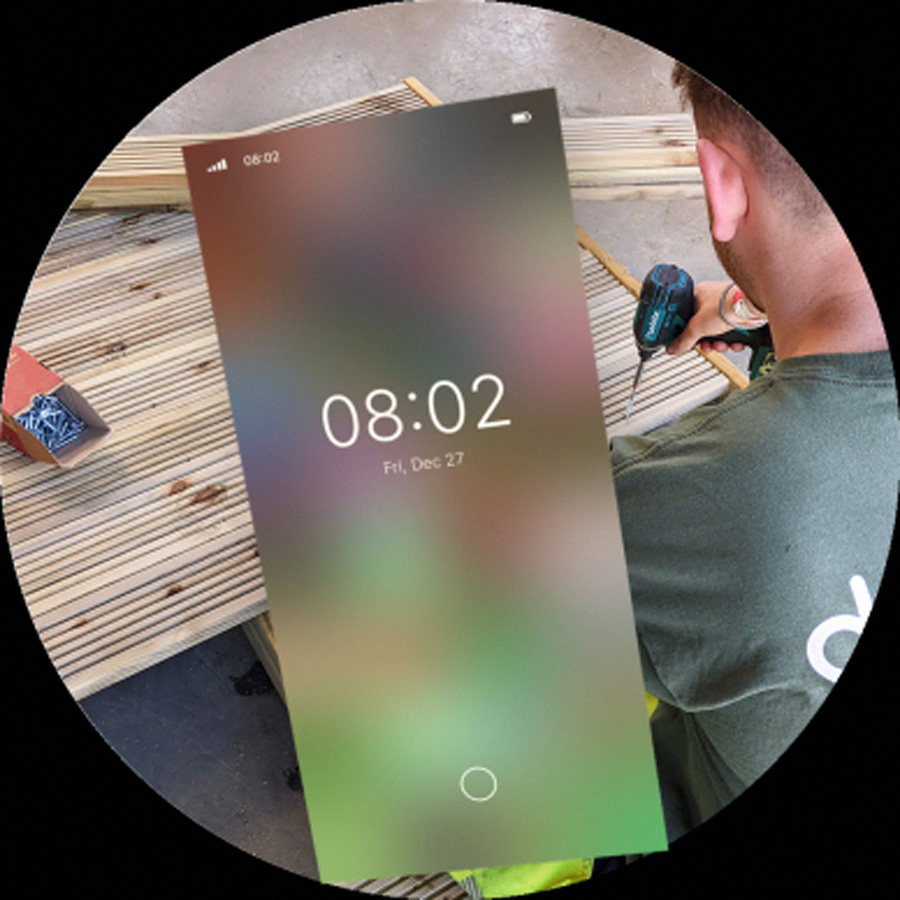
8:02
